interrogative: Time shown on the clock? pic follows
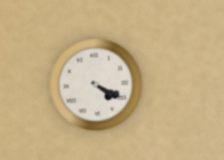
4:20
